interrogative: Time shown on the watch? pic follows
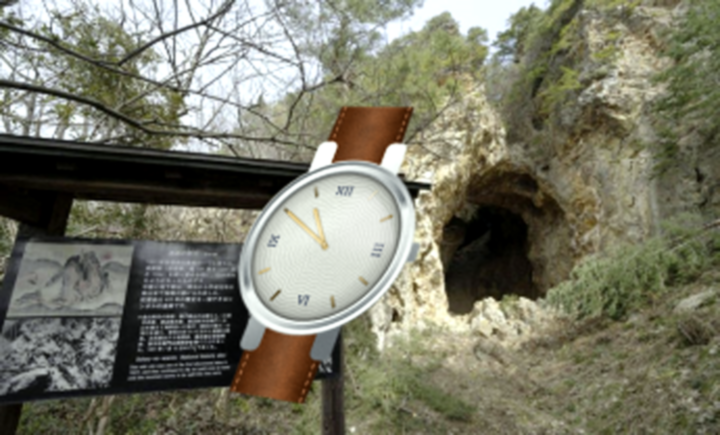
10:50
